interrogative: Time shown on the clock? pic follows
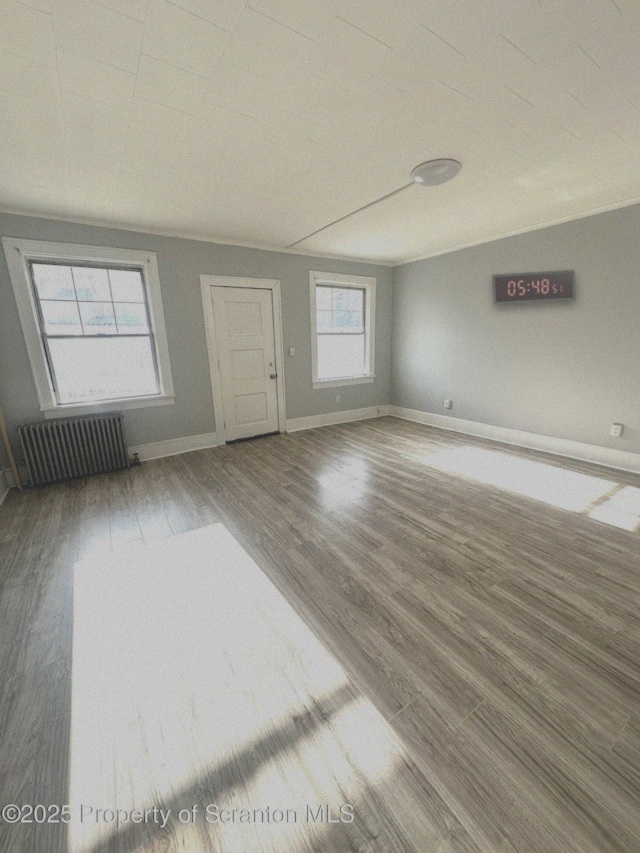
5:48
